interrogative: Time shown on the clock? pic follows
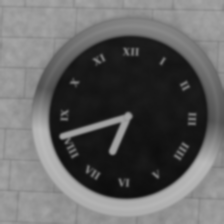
6:42
